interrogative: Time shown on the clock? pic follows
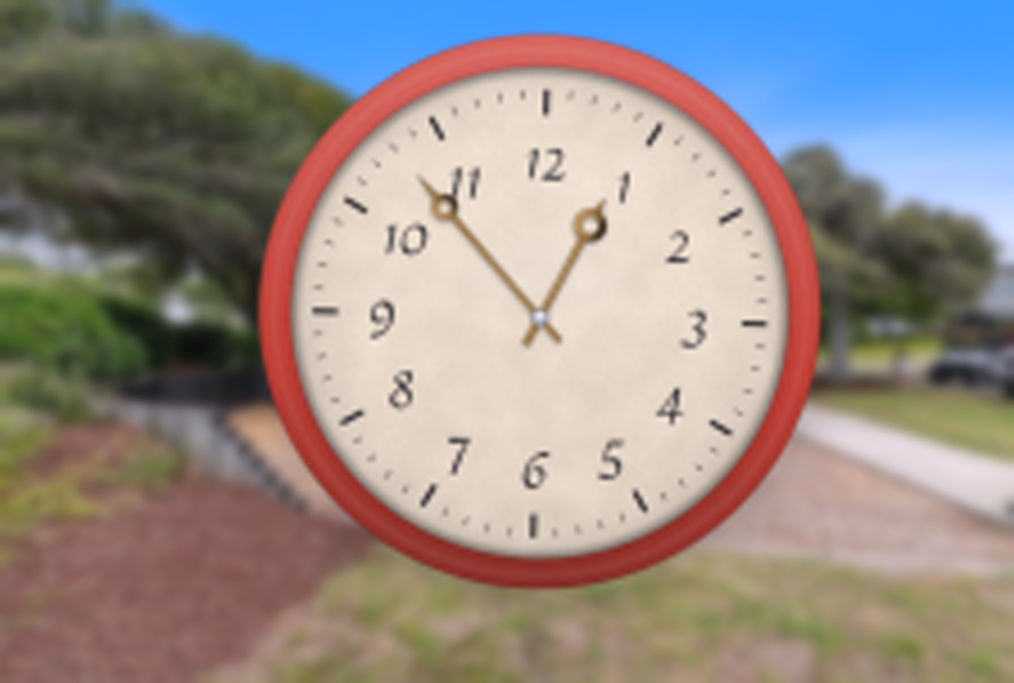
12:53
